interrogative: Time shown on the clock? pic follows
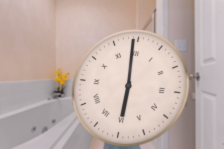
5:59
